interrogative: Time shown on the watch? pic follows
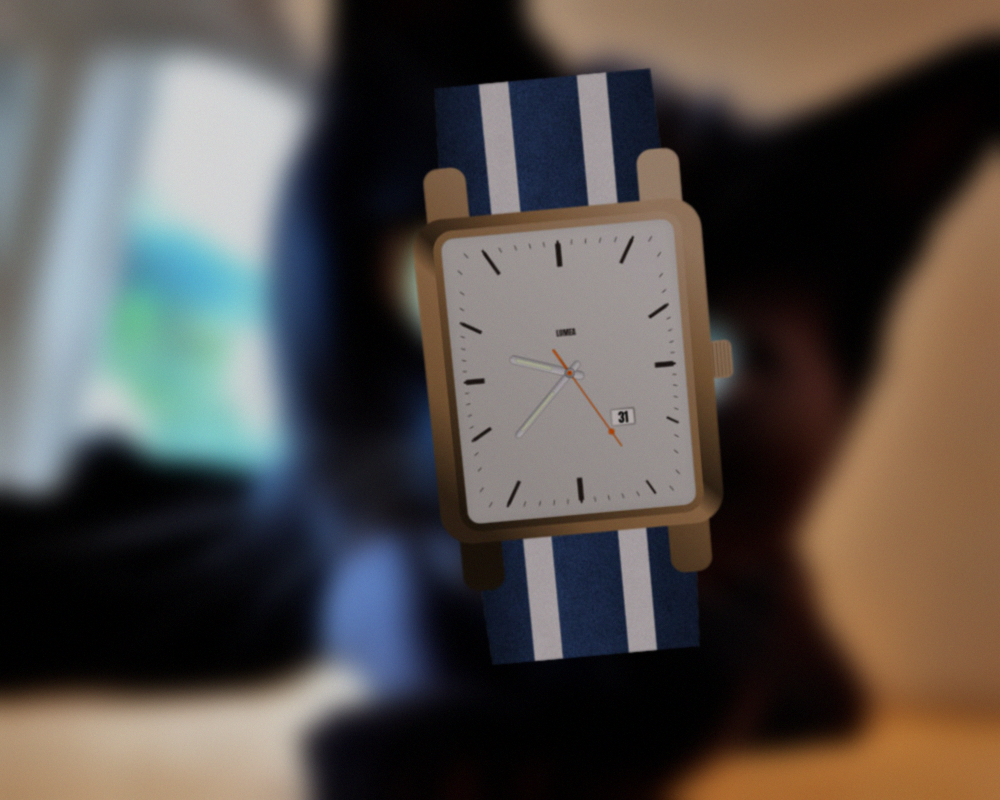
9:37:25
